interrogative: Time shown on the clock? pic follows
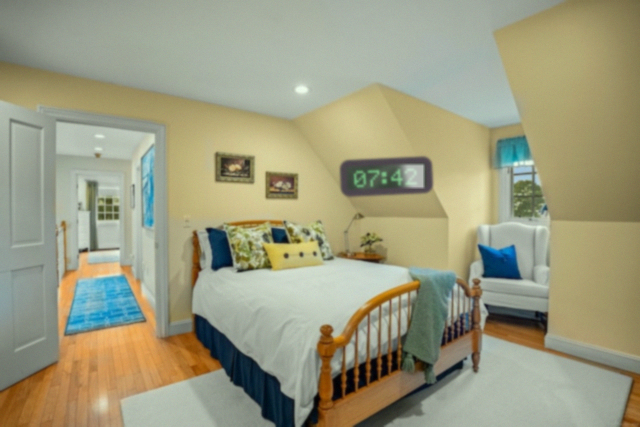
7:42
